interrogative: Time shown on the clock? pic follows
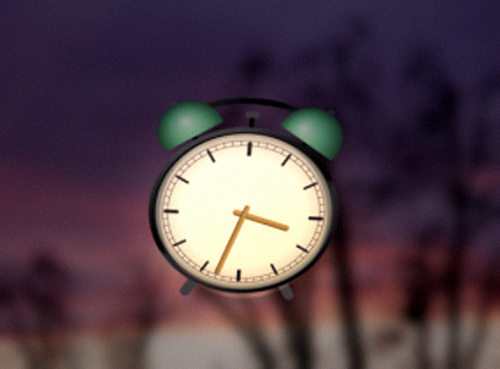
3:33
